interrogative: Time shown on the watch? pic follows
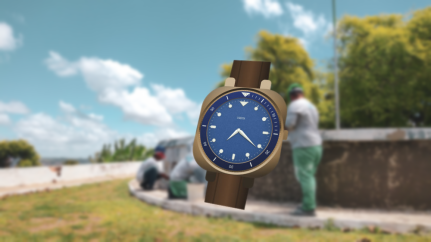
7:21
